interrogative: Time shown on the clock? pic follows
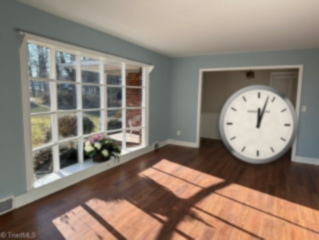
12:03
